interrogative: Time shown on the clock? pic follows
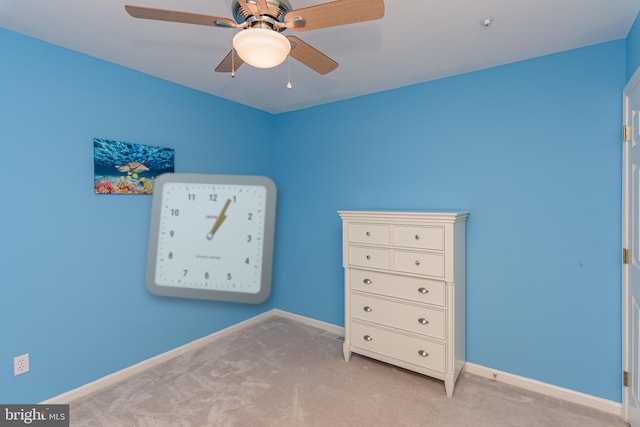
1:04
